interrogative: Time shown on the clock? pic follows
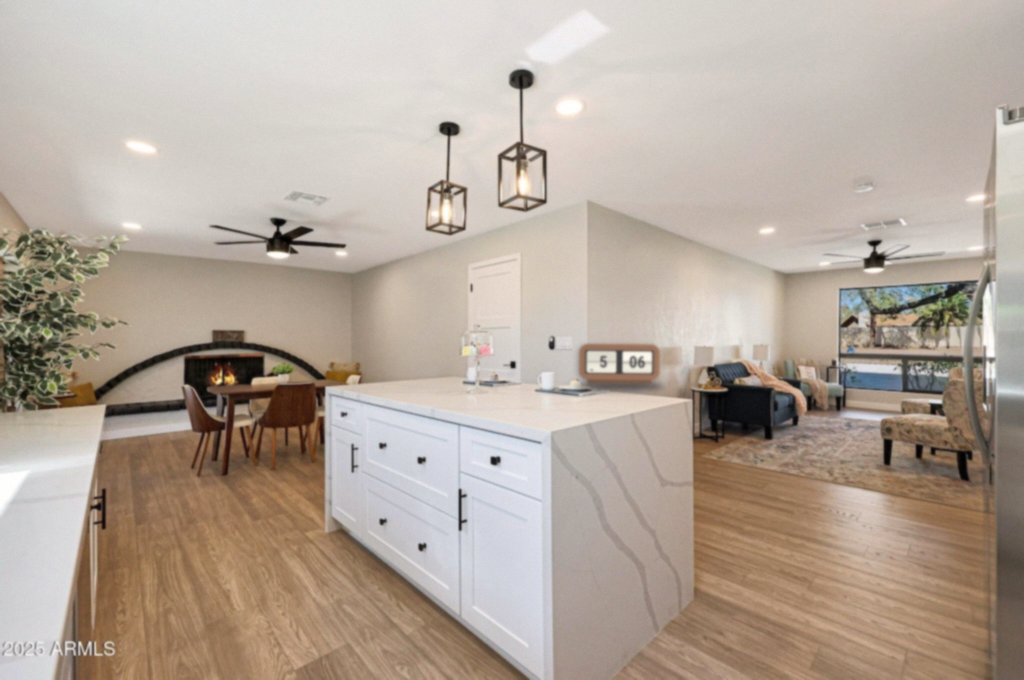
5:06
